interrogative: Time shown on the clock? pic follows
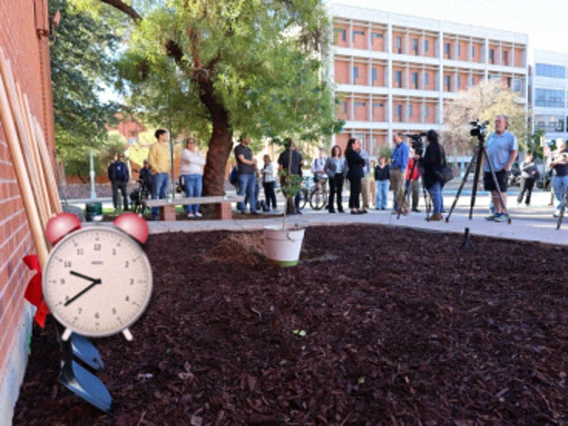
9:39
